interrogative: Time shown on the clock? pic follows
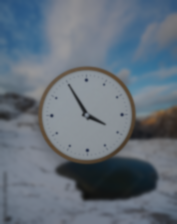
3:55
